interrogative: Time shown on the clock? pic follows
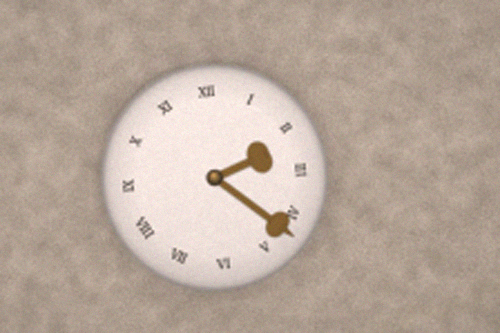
2:22
